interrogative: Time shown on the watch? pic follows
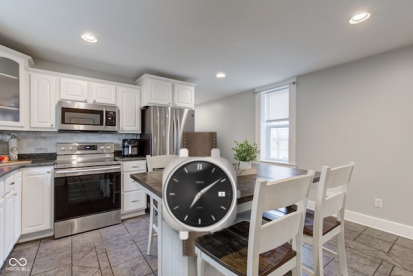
7:09
